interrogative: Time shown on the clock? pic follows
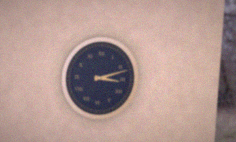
3:12
